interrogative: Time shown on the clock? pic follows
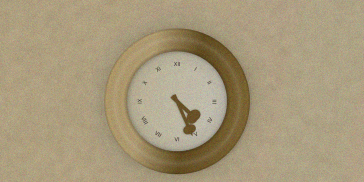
4:26
